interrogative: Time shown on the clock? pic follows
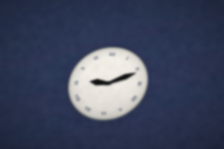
9:11
